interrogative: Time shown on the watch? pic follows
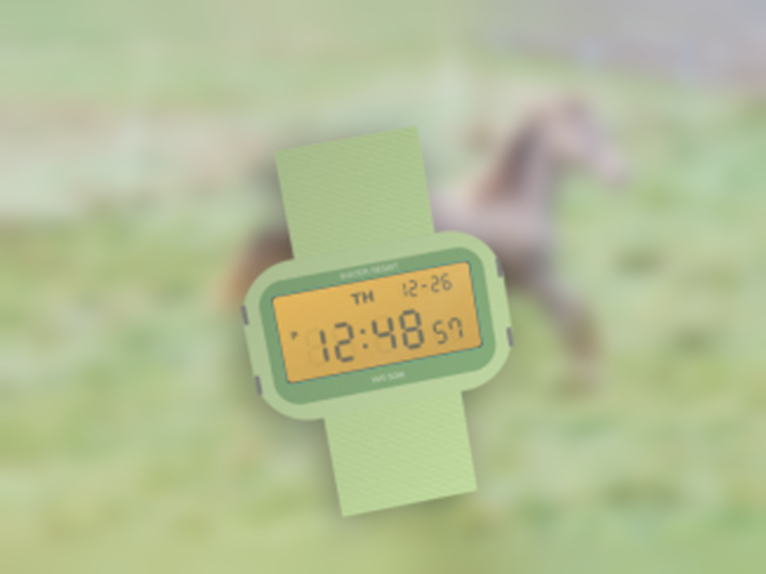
12:48:57
